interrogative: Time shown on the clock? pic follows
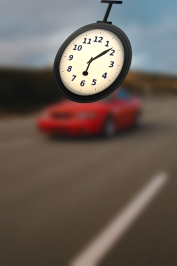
6:08
